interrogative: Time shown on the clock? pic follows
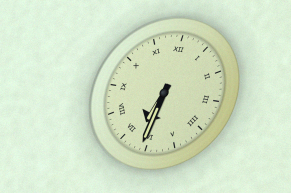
6:31
